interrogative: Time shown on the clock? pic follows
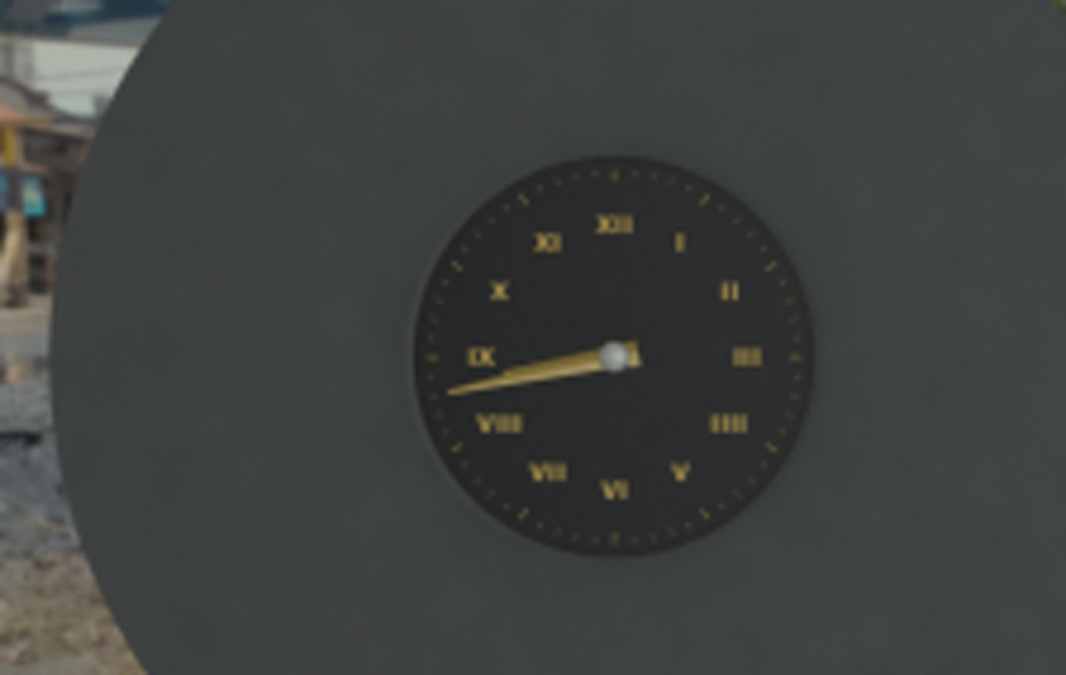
8:43
